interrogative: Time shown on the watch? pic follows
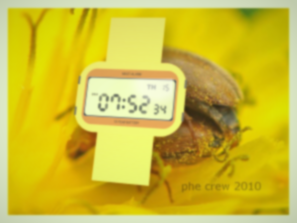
7:52
